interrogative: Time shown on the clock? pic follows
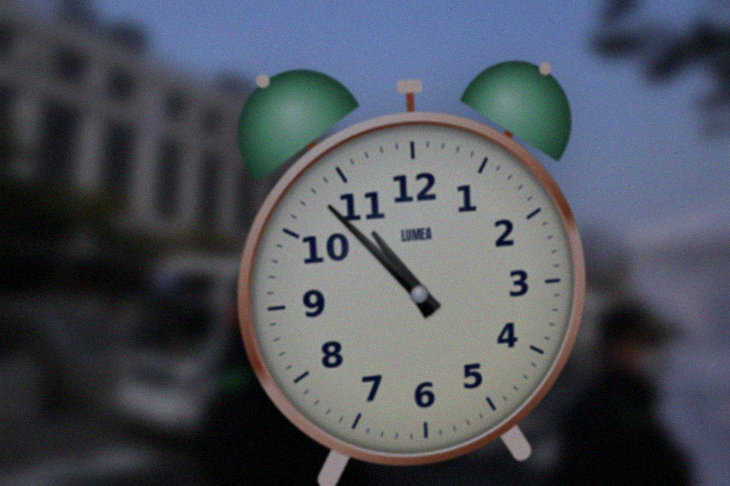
10:53
